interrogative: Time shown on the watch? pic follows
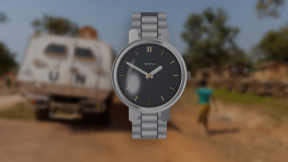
1:50
